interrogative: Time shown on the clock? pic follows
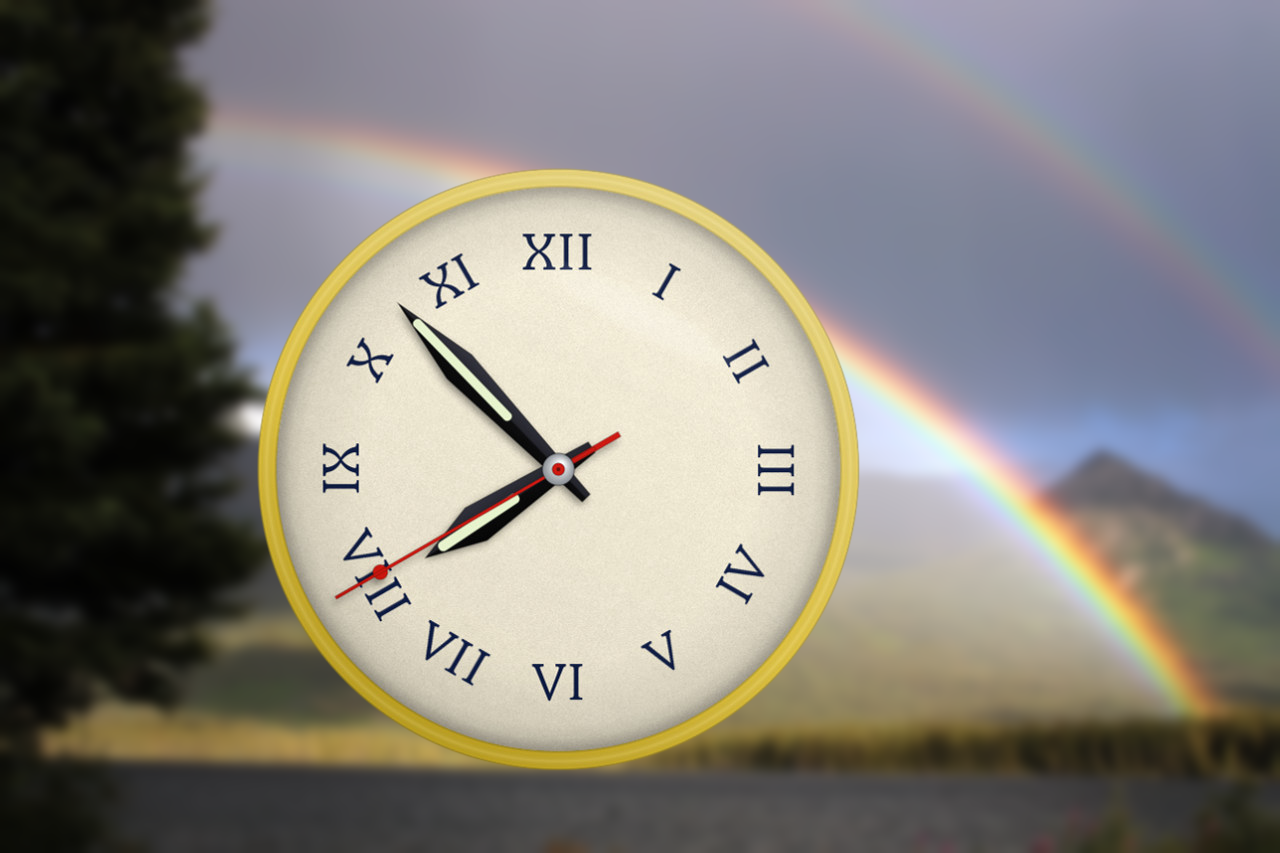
7:52:40
